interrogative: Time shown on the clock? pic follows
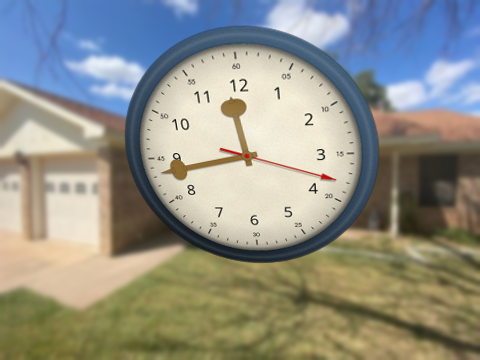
11:43:18
